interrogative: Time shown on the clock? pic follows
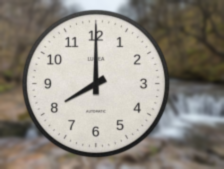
8:00
